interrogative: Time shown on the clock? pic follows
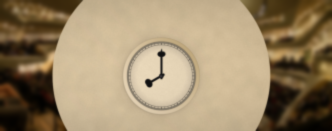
8:00
